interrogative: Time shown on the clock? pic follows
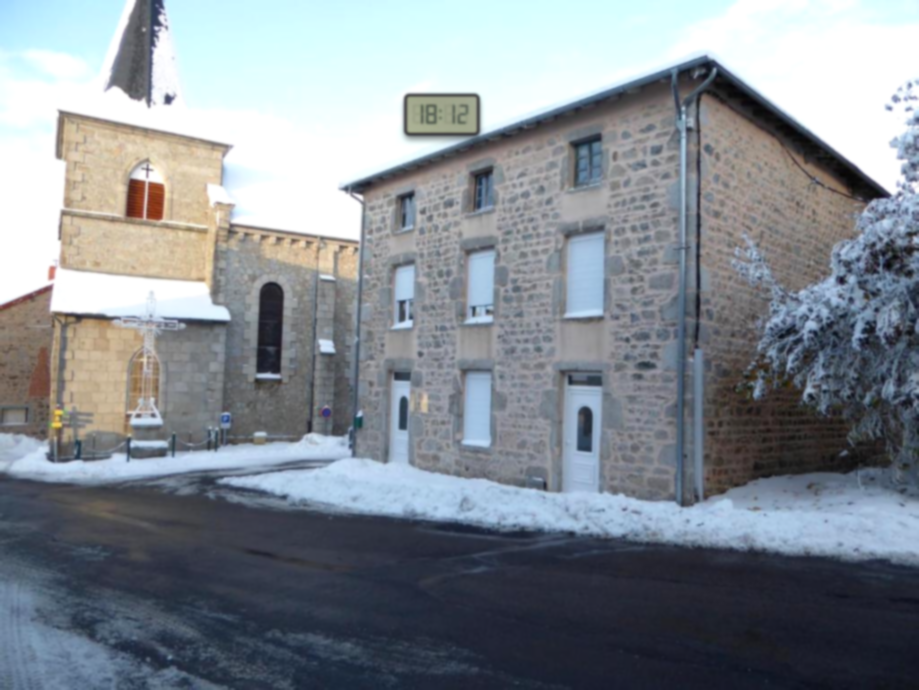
18:12
